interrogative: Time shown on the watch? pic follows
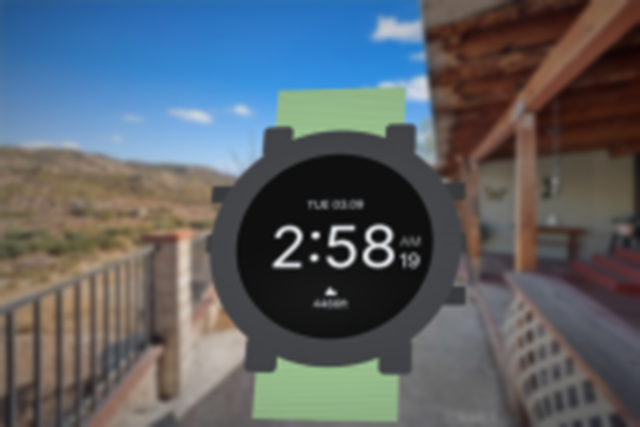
2:58
